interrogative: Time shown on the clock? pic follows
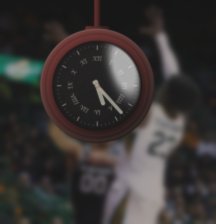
5:23
